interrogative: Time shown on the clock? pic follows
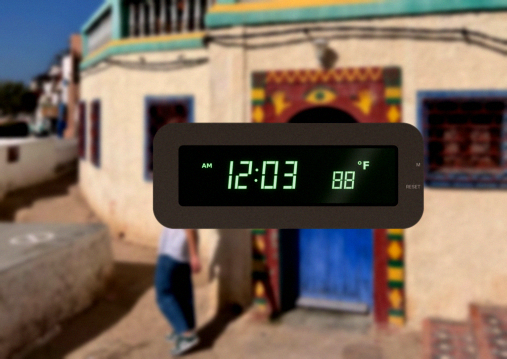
12:03
